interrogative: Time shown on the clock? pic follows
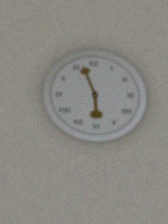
5:57
